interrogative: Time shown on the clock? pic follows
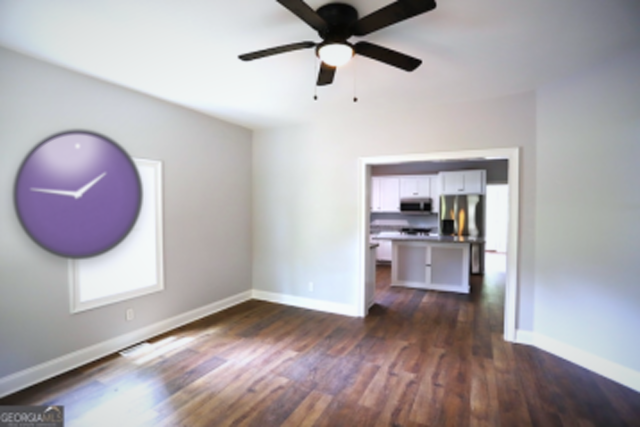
1:46
